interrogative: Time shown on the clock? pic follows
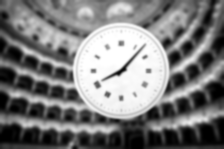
8:07
